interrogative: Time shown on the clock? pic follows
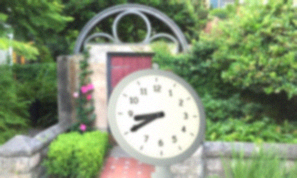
8:40
